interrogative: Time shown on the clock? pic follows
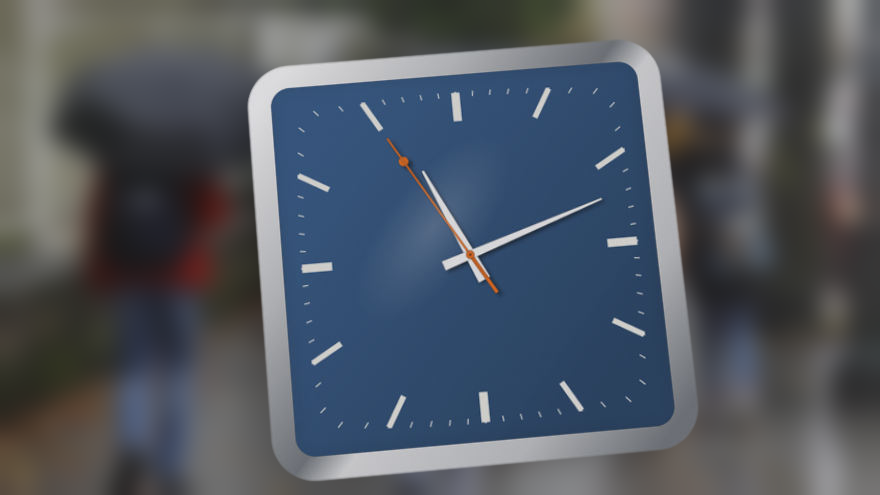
11:11:55
